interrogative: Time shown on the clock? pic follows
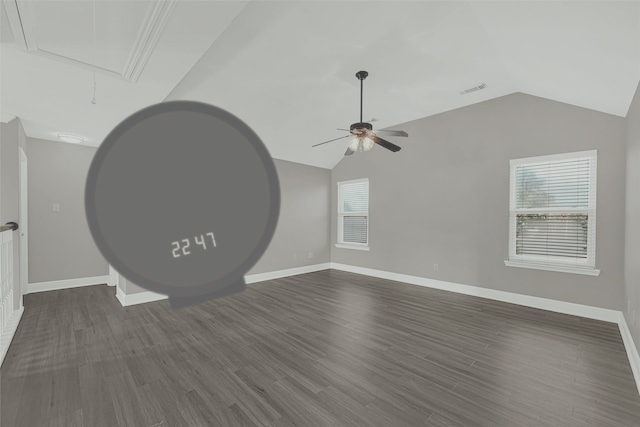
22:47
